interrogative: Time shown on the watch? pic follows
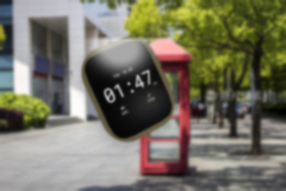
1:47
